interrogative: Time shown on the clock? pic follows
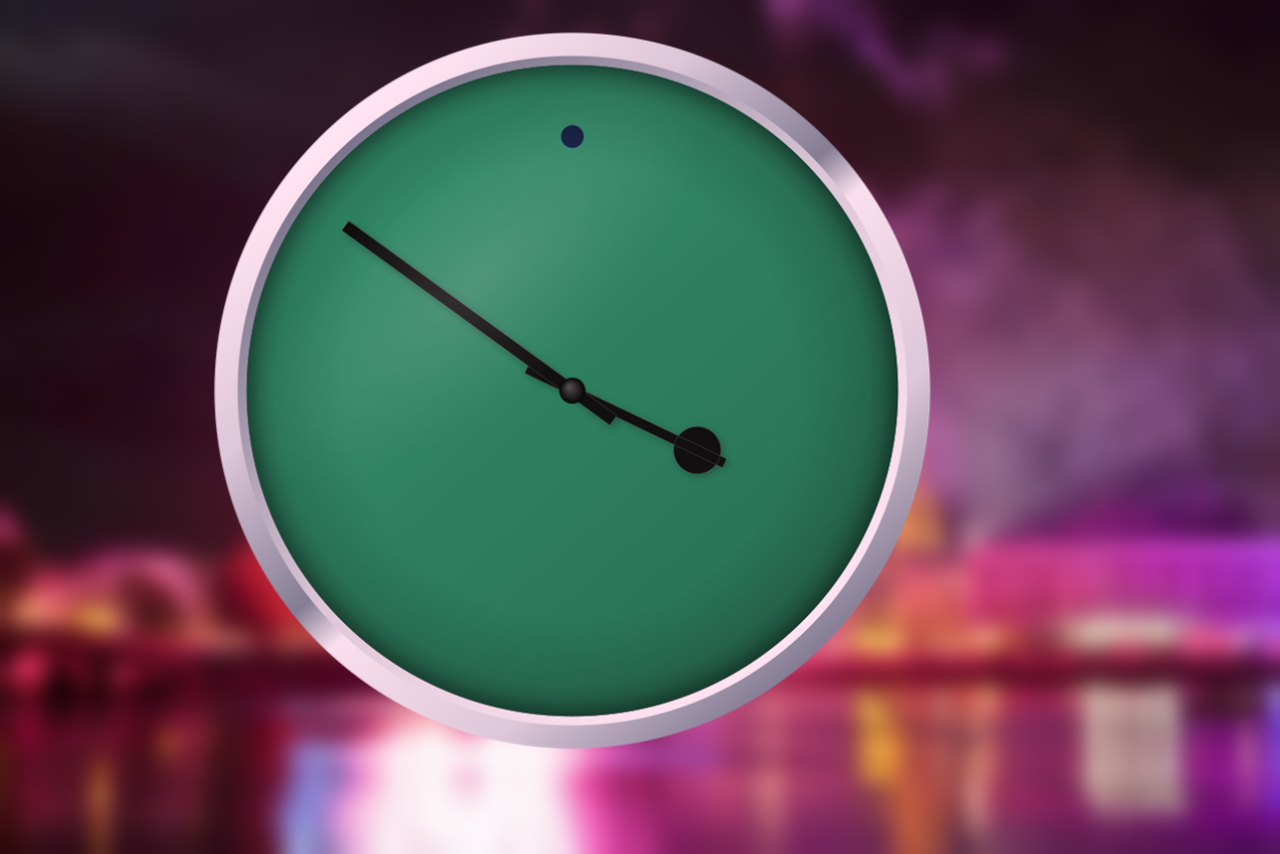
3:51
